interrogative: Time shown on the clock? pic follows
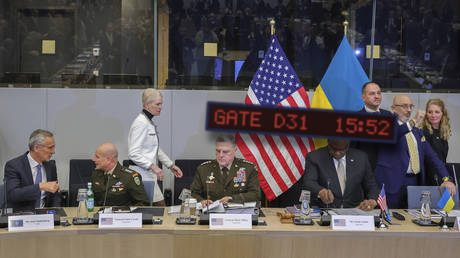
15:52
